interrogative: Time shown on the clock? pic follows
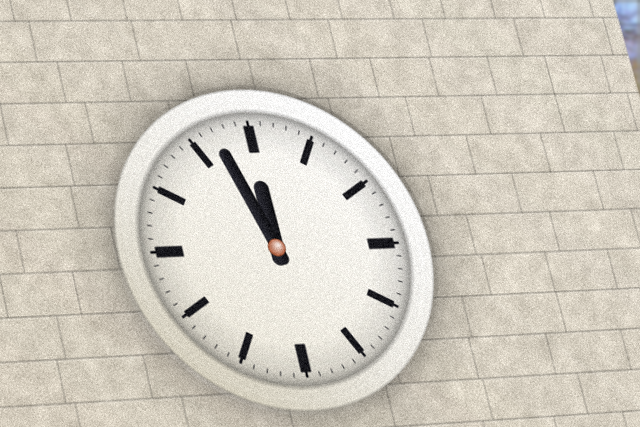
11:57
